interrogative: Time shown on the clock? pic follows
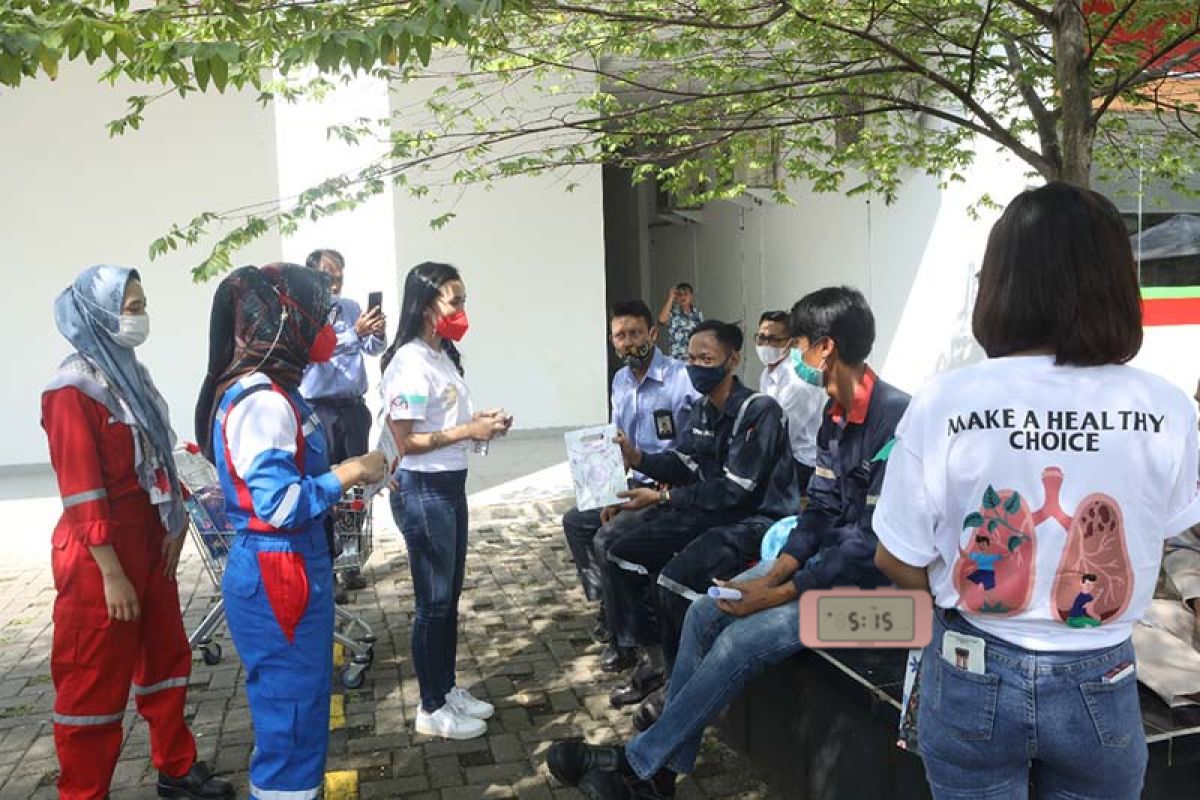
5:15
